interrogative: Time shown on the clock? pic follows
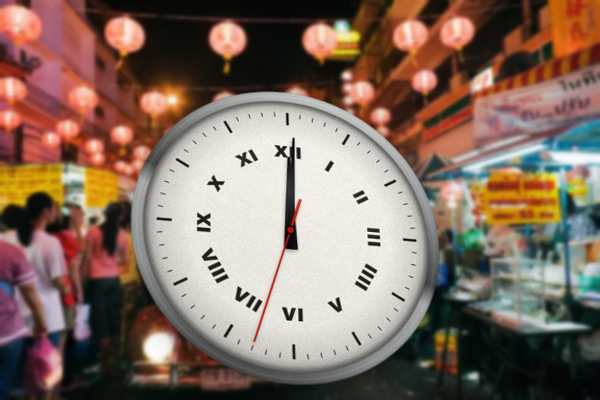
12:00:33
